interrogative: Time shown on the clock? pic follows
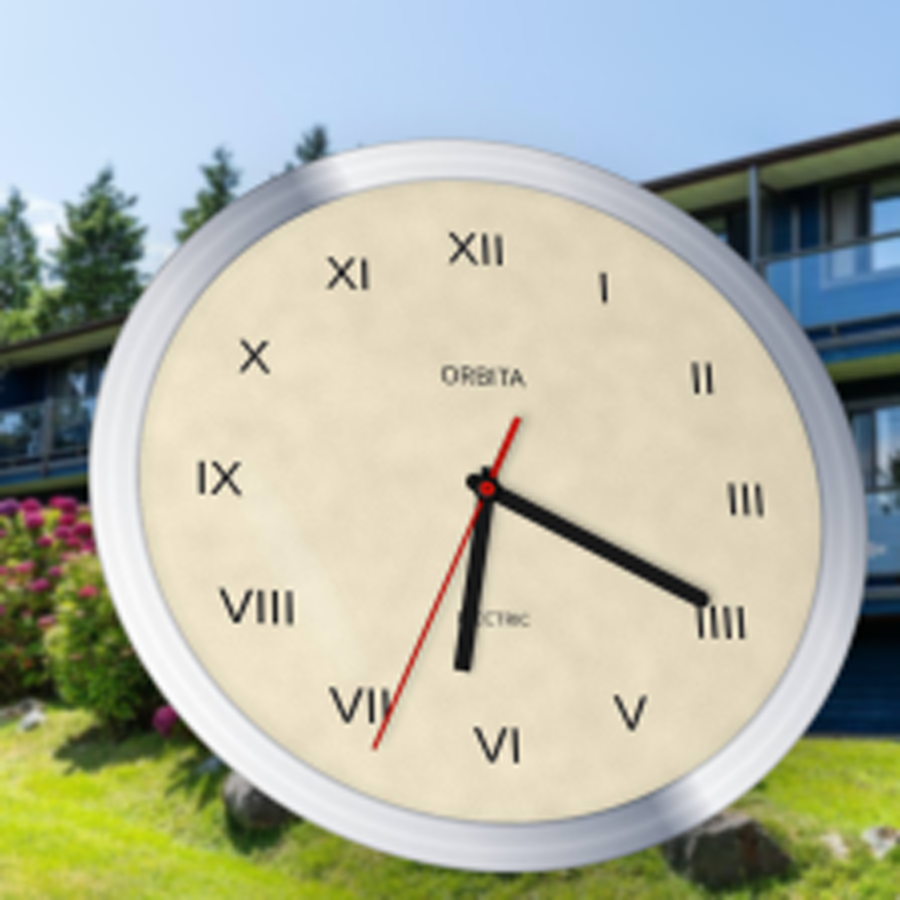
6:19:34
